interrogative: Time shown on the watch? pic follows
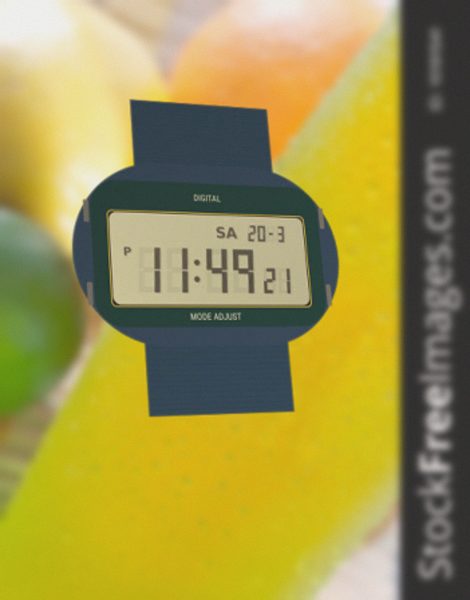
11:49:21
